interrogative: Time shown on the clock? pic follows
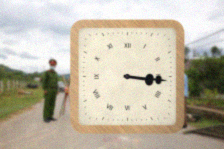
3:16
